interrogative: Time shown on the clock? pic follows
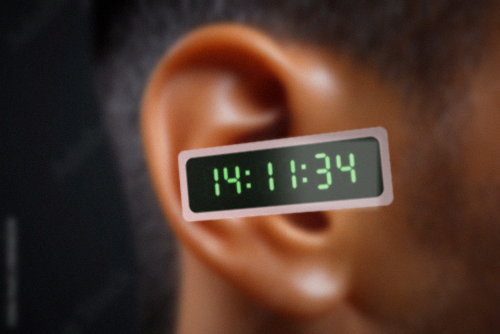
14:11:34
